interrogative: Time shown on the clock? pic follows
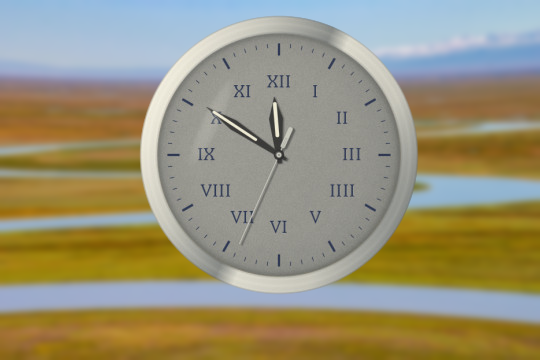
11:50:34
